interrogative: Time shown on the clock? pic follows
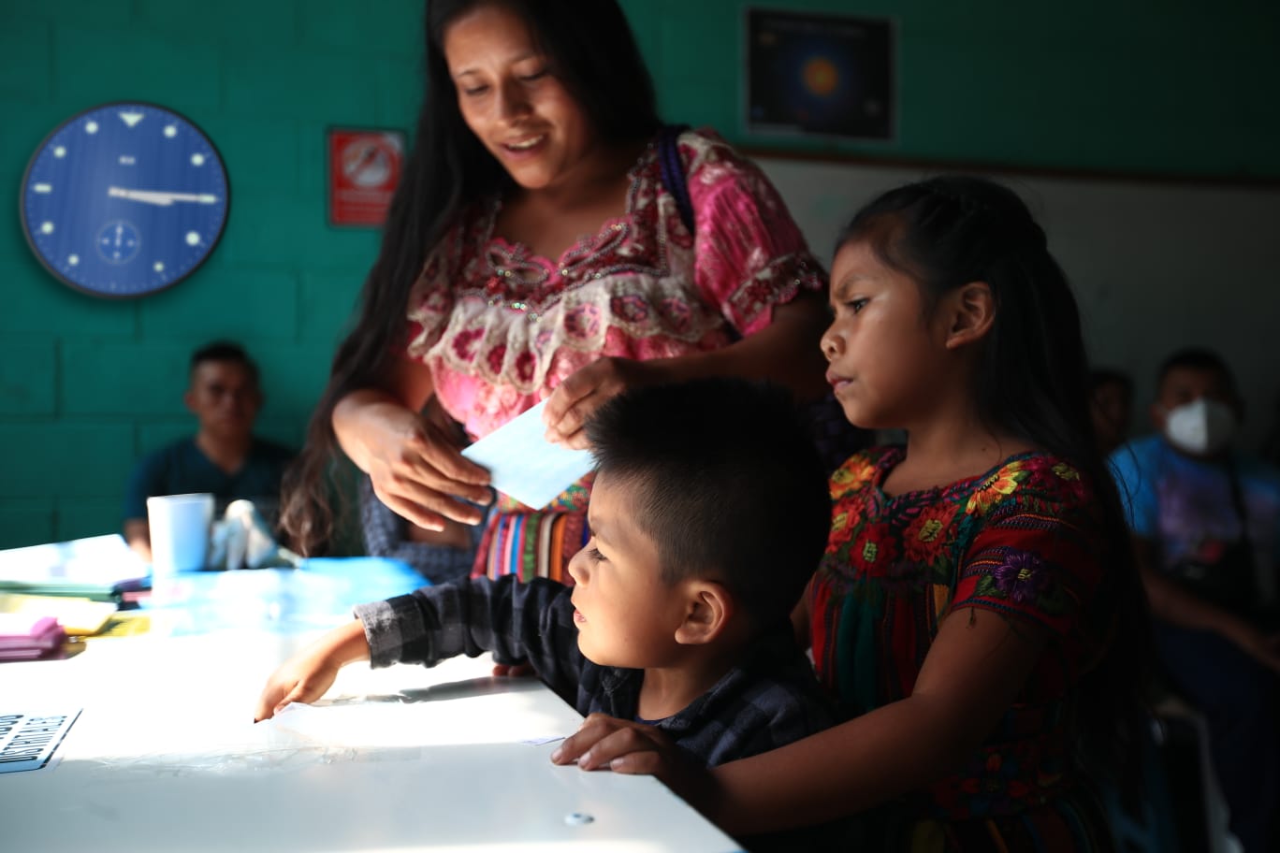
3:15
